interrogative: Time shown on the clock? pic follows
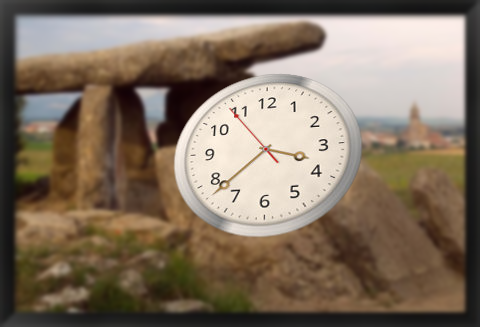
3:37:54
